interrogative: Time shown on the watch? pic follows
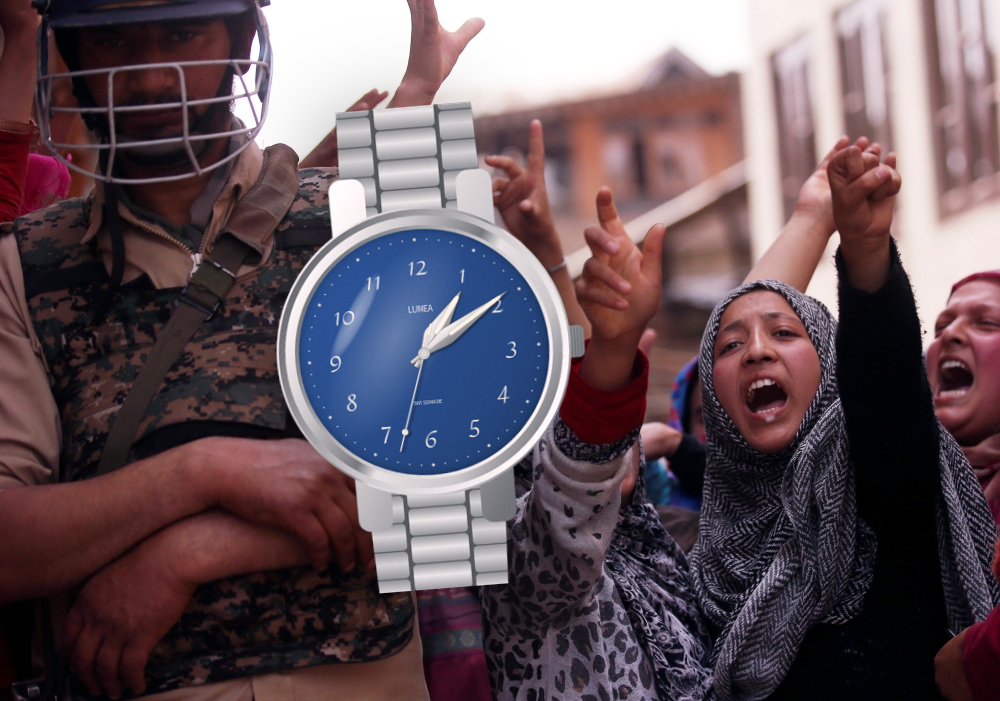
1:09:33
